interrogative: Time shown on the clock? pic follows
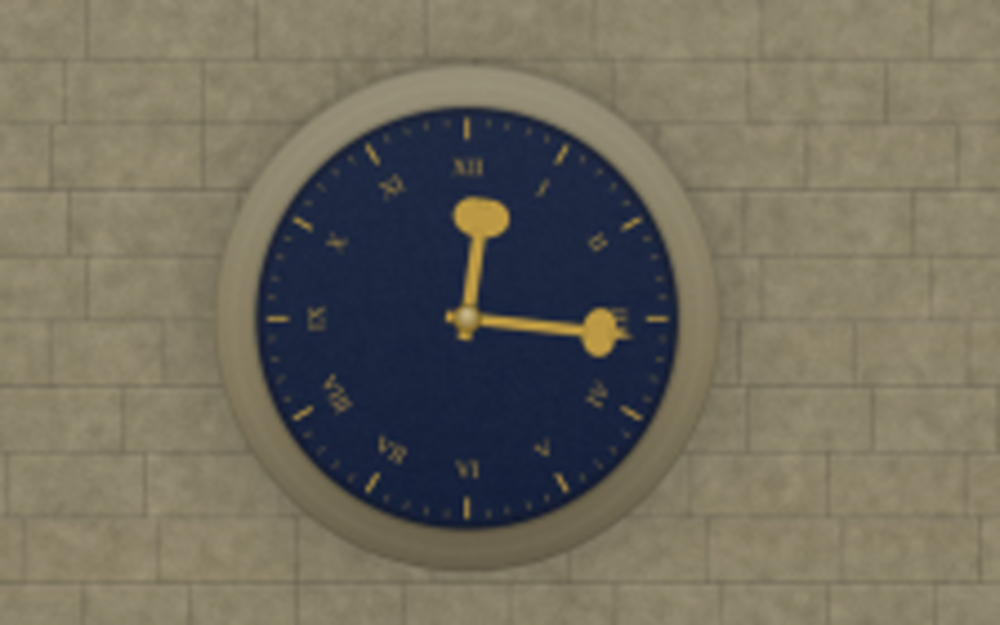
12:16
